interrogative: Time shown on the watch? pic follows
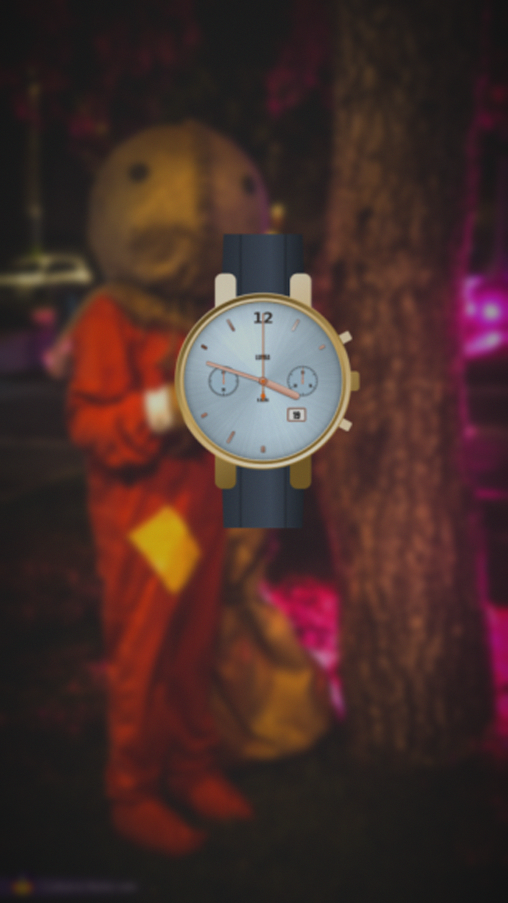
3:48
